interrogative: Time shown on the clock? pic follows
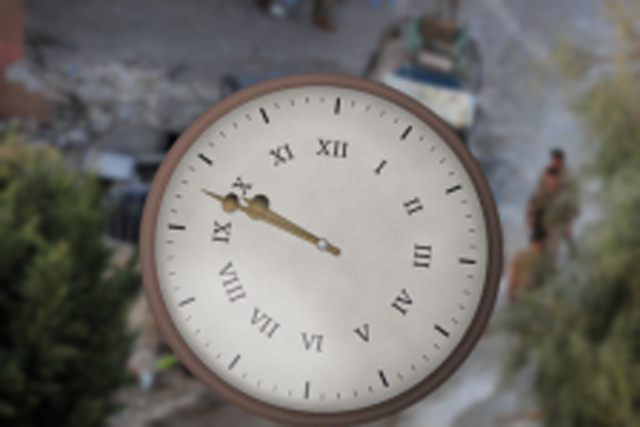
9:48
